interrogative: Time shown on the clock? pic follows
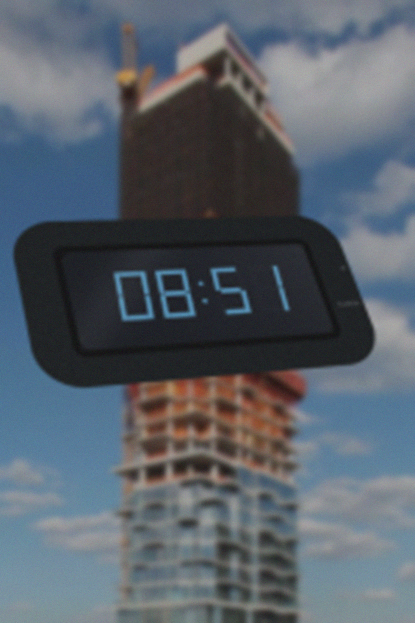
8:51
